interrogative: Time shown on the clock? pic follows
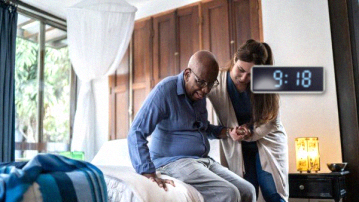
9:18
